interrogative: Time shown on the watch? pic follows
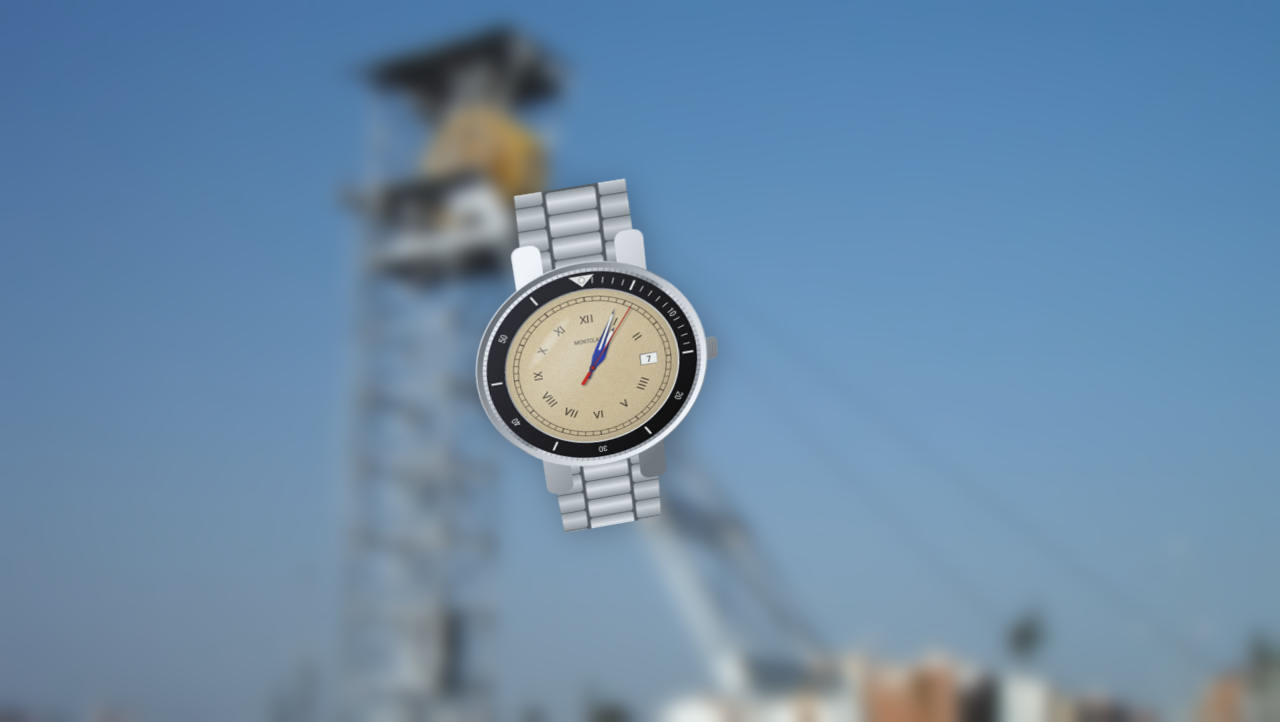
1:04:06
